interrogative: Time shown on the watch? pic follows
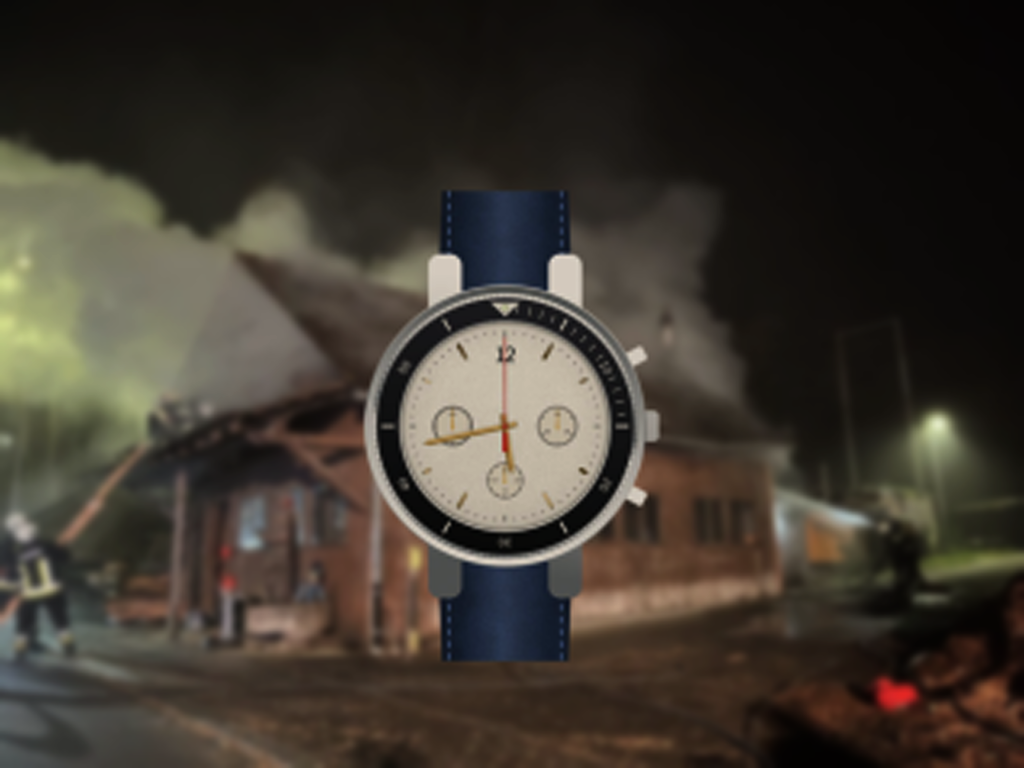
5:43
